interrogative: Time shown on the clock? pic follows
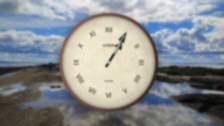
1:05
